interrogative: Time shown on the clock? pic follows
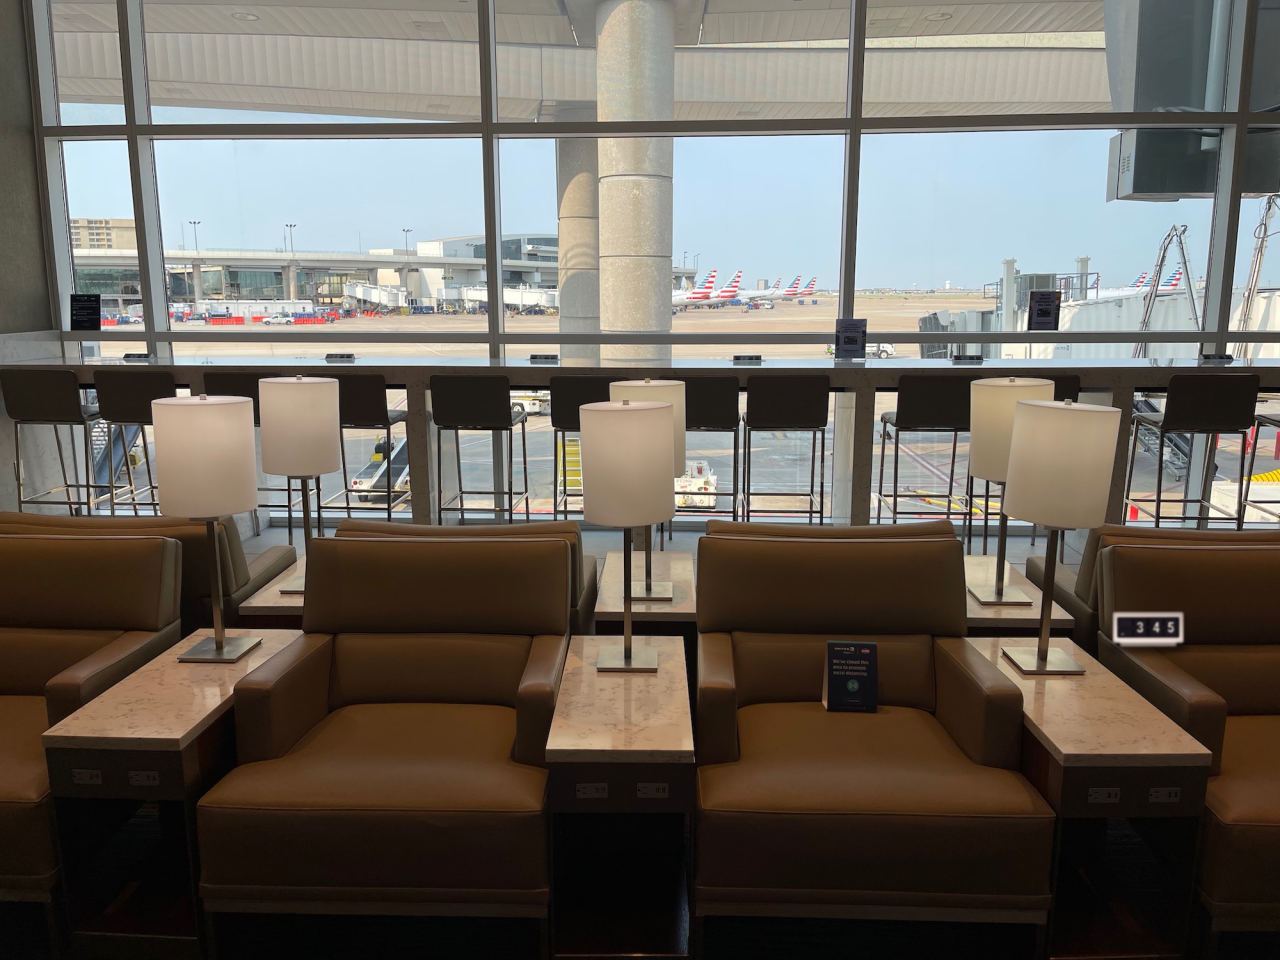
3:45
